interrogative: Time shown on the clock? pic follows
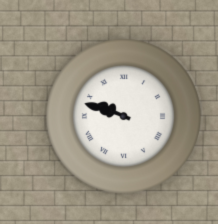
9:48
